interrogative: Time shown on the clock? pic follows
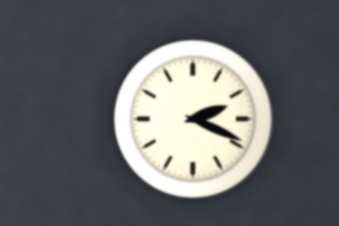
2:19
